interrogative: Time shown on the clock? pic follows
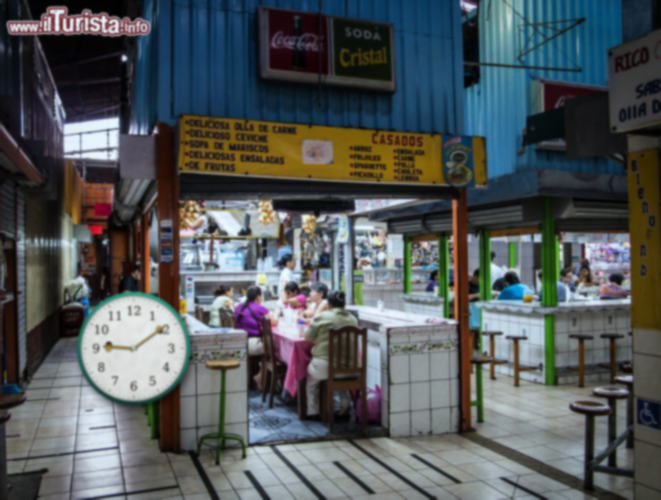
9:09
